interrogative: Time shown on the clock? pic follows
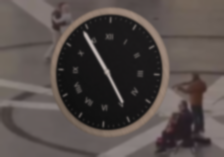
4:54
